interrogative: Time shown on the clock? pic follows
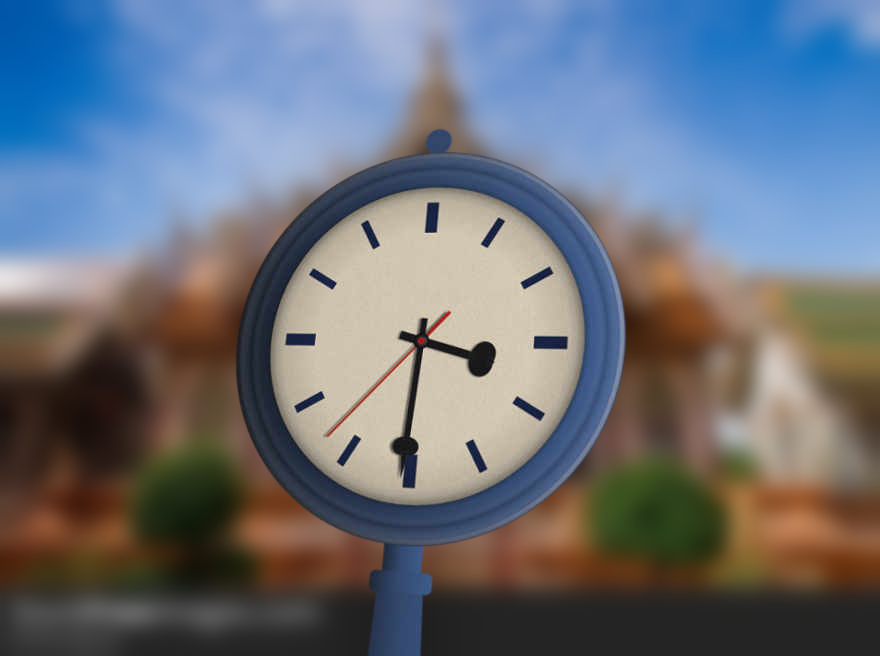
3:30:37
